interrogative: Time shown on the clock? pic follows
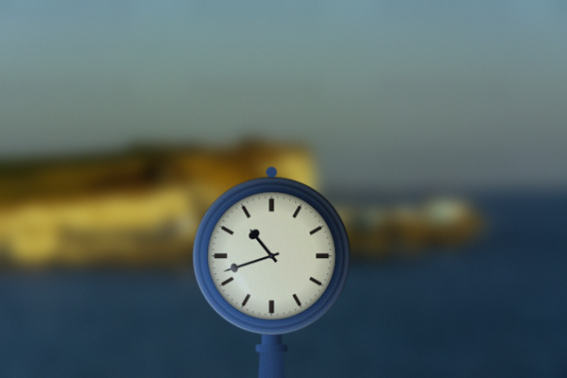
10:42
